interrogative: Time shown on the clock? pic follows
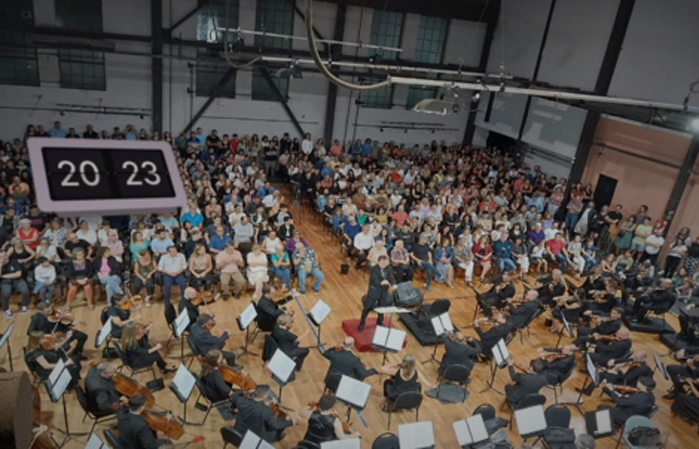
20:23
